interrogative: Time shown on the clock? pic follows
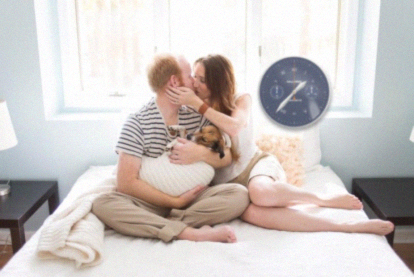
1:37
